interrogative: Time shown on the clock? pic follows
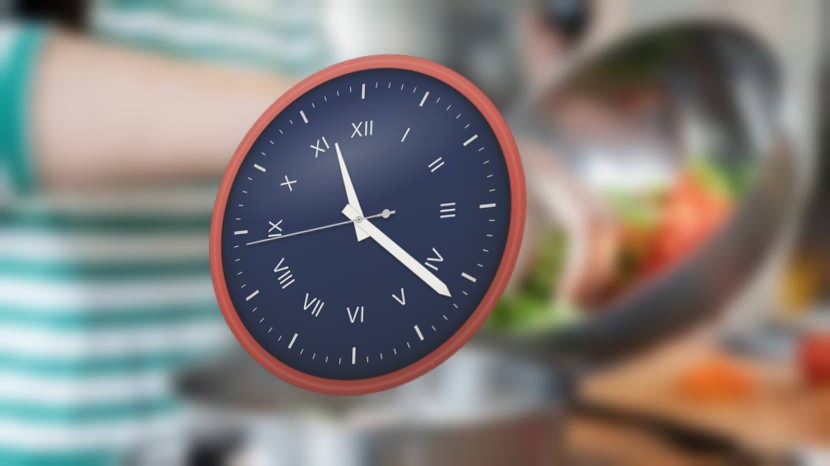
11:21:44
